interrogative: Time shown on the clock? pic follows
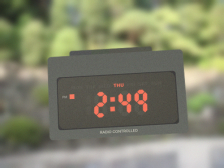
2:49
